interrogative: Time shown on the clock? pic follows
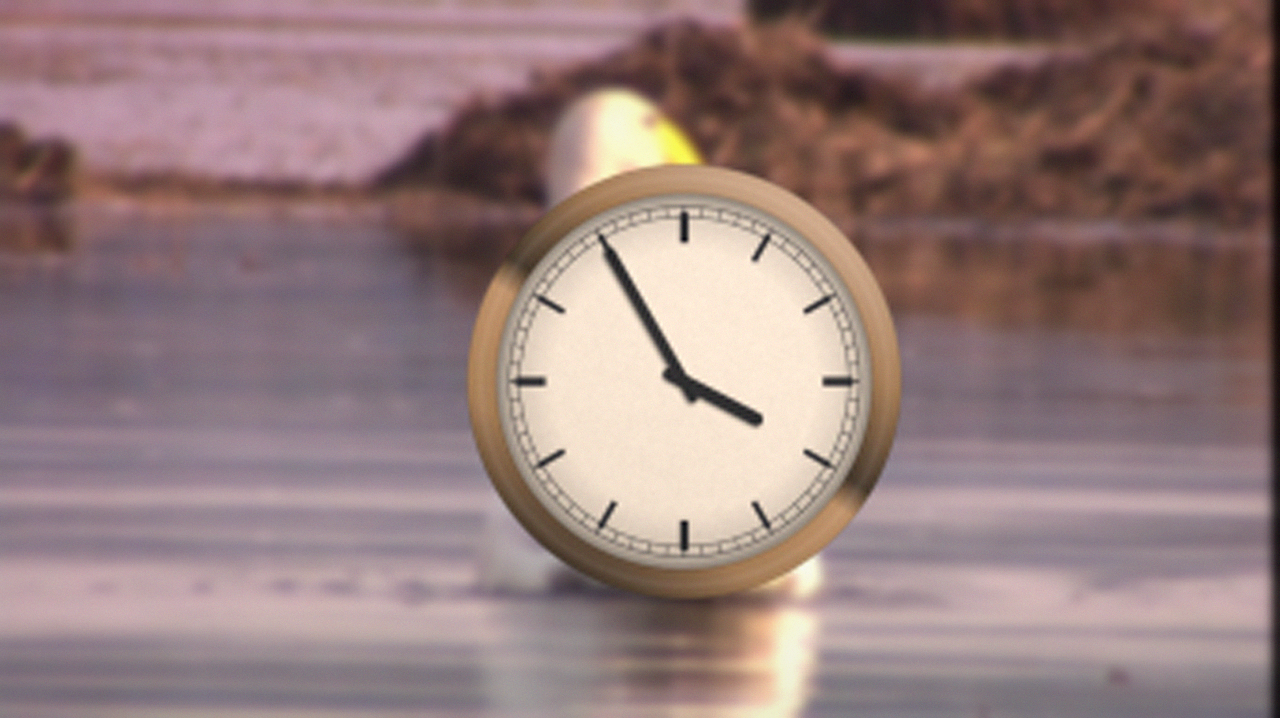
3:55
